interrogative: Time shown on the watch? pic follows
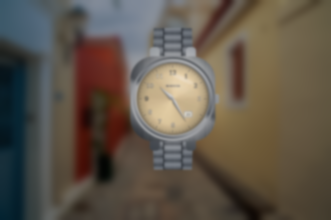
10:25
